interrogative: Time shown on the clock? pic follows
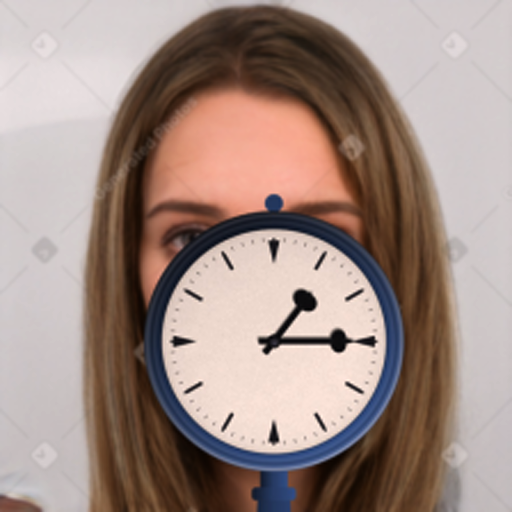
1:15
